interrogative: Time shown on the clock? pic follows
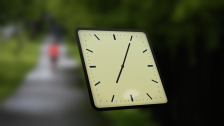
7:05
